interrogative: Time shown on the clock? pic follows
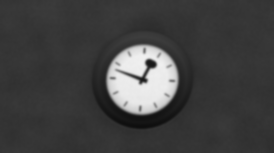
12:48
